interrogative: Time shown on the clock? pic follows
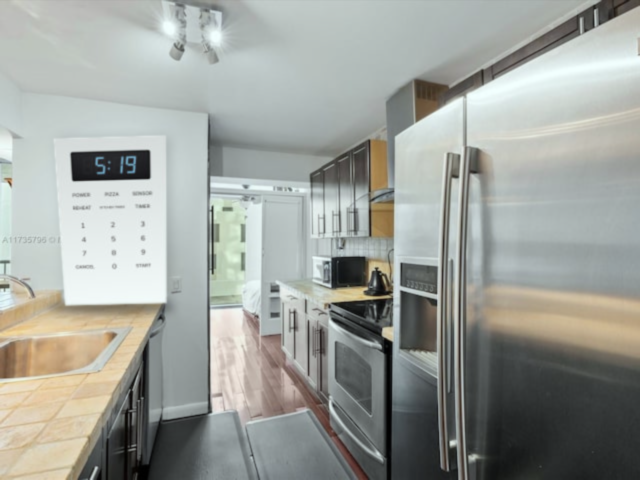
5:19
